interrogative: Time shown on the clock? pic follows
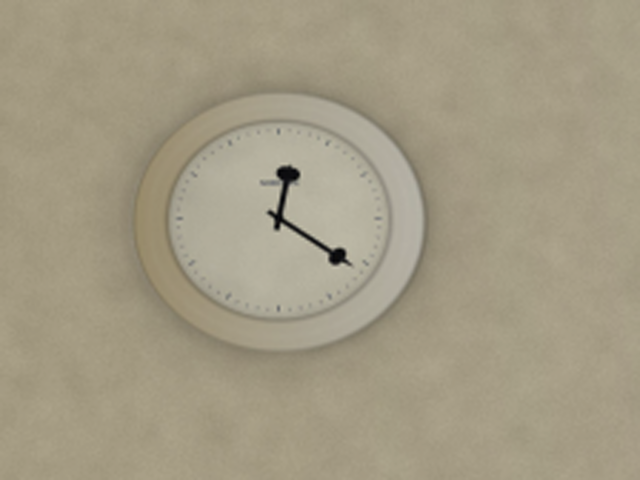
12:21
